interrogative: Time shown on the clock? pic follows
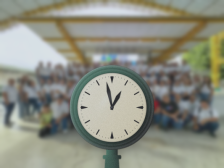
12:58
